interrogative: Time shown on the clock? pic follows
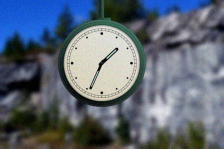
1:34
